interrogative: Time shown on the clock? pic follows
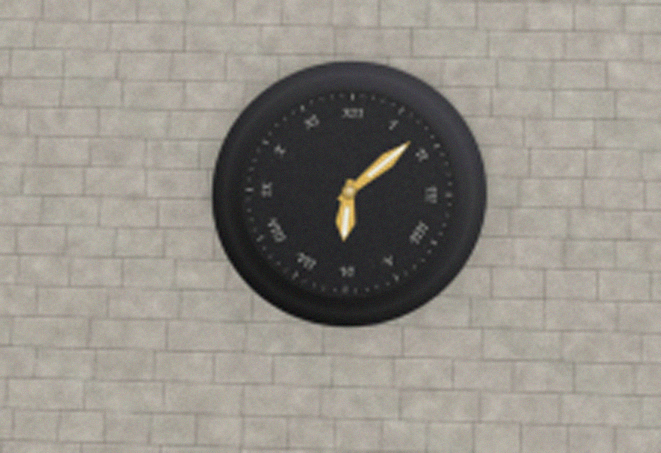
6:08
